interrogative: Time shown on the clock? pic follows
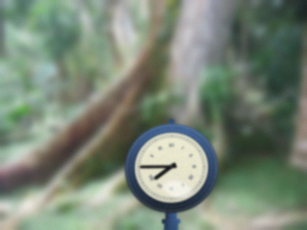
7:45
